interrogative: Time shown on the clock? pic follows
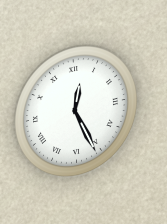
12:26
